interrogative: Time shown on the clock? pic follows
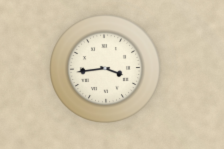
3:44
